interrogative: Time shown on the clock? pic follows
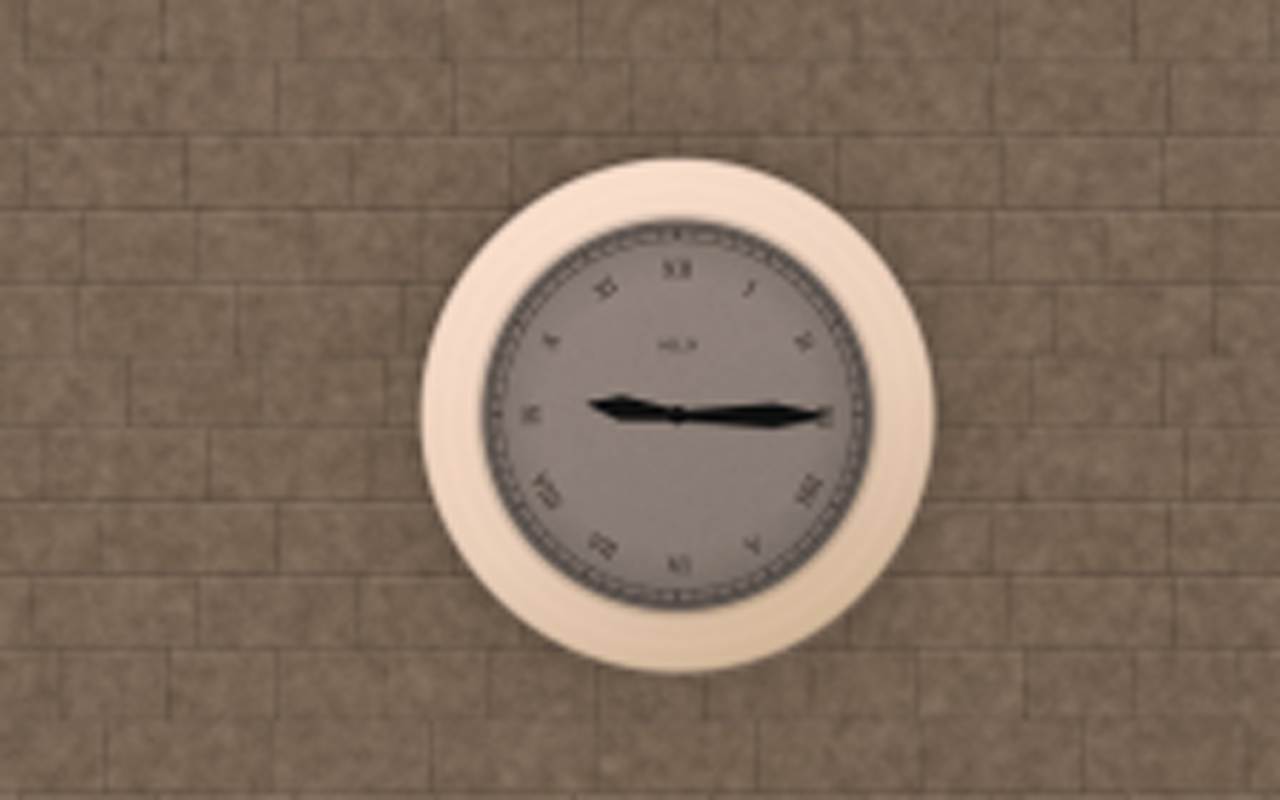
9:15
